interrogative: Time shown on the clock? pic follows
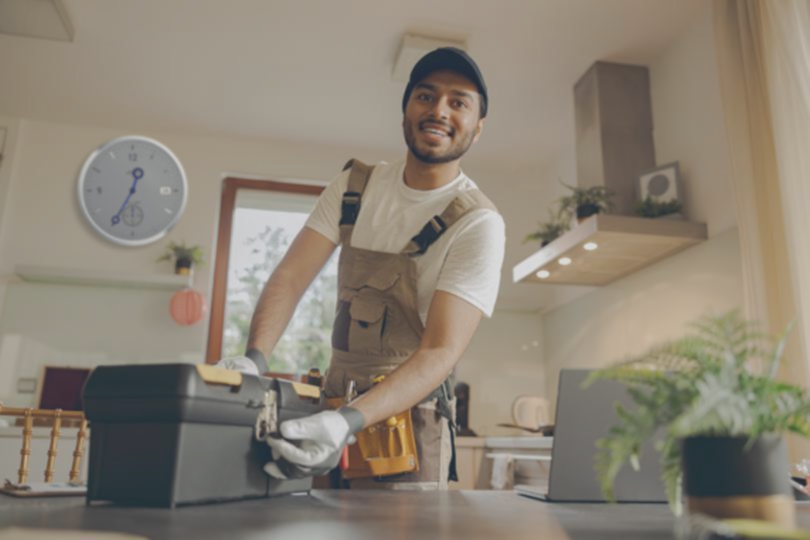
12:35
